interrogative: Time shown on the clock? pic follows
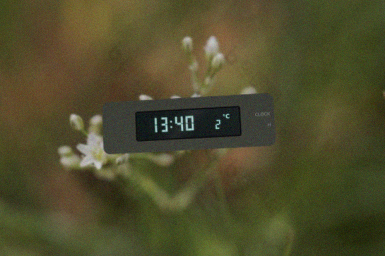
13:40
